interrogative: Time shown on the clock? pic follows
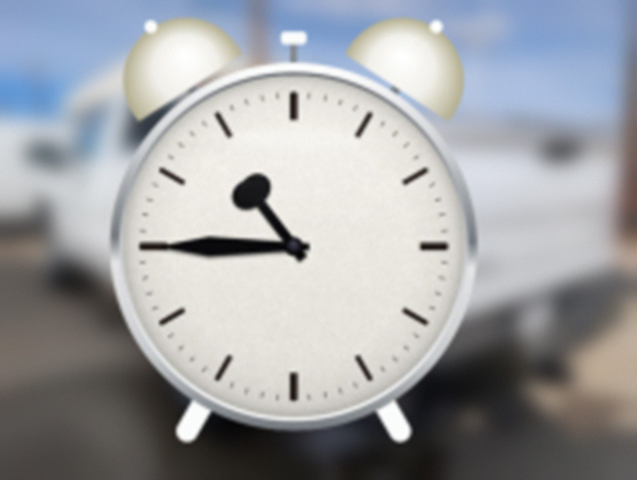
10:45
